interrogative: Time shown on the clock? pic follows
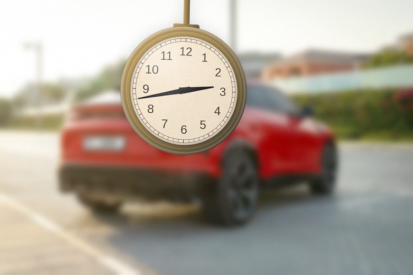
2:43
